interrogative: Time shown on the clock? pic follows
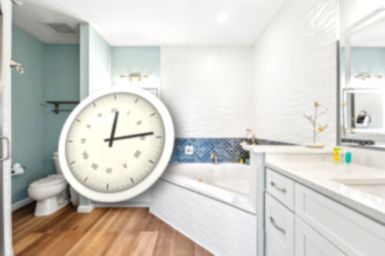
12:14
